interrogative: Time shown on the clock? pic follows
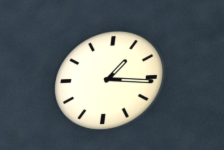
1:16
